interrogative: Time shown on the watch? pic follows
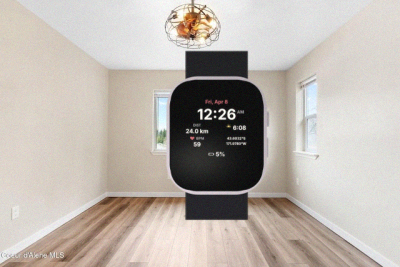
12:26
